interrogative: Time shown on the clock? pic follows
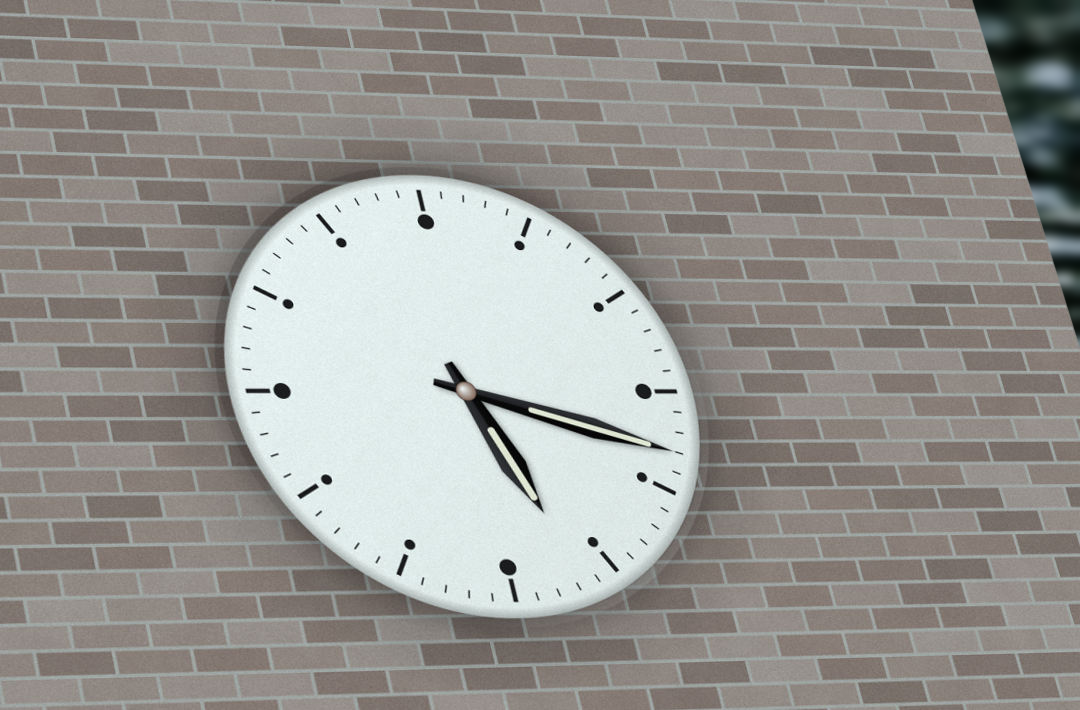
5:18
